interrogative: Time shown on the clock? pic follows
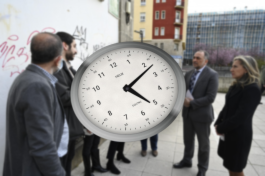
5:12
